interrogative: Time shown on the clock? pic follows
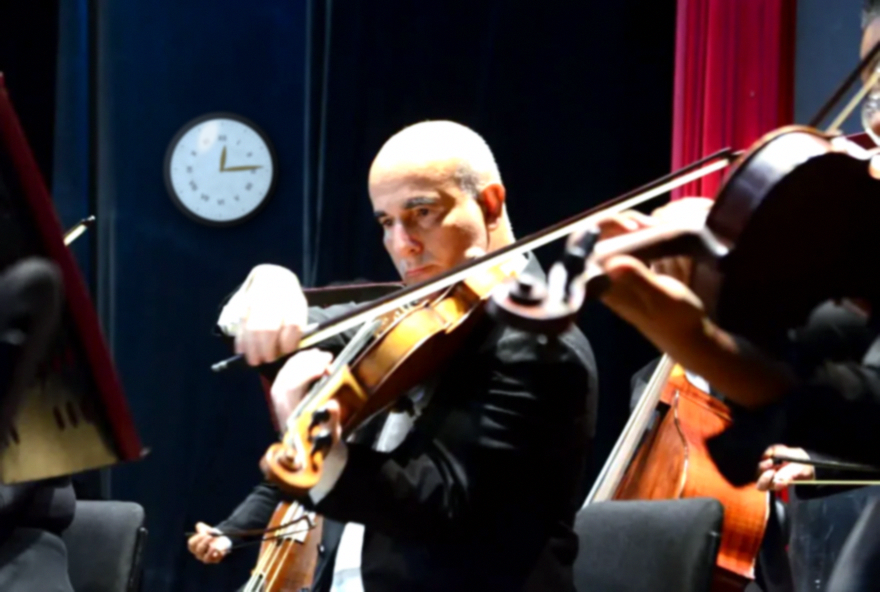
12:14
